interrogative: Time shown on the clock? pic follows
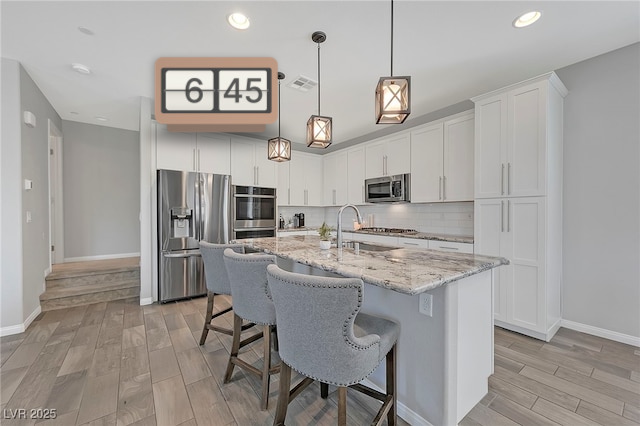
6:45
